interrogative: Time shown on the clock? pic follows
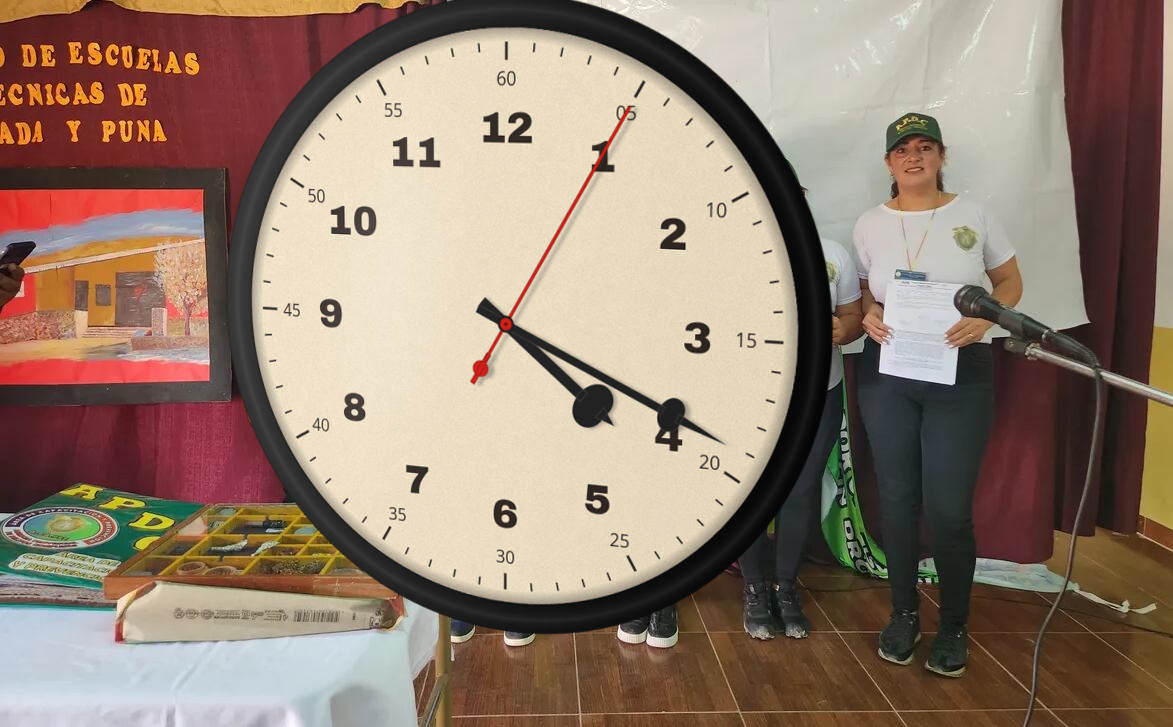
4:19:05
